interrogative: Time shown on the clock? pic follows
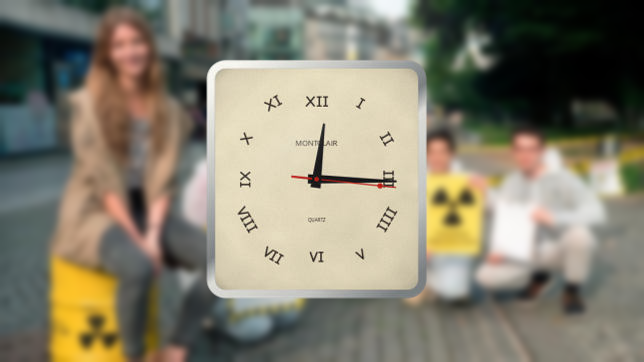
12:15:16
